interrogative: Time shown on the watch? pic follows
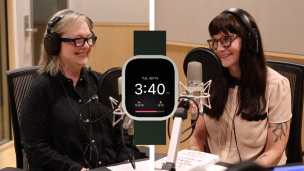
3:40
